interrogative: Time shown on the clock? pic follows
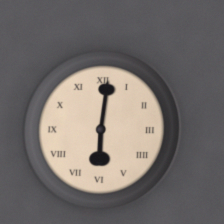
6:01
